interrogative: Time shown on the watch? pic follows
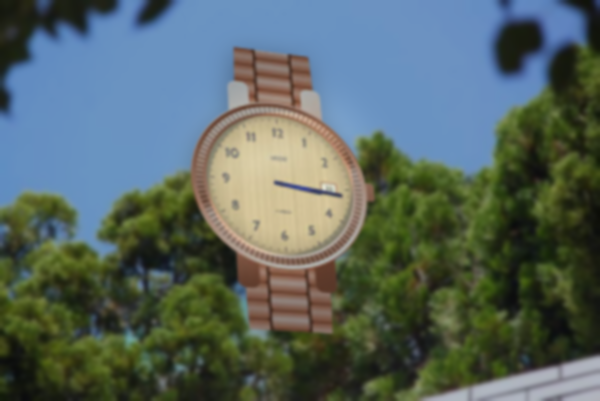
3:16
